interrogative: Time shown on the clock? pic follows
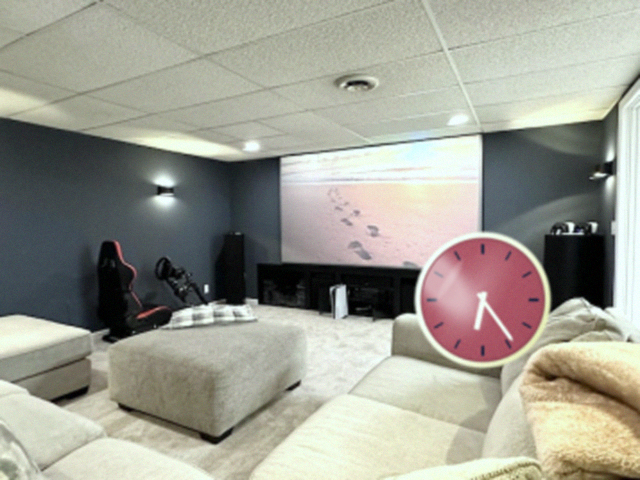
6:24
